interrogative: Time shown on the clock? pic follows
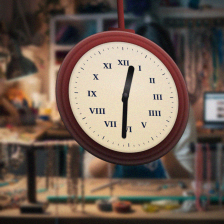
12:31
